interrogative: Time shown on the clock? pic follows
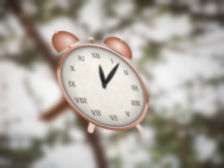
12:07
